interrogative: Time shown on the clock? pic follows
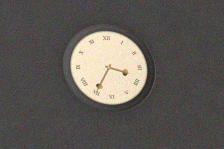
3:35
